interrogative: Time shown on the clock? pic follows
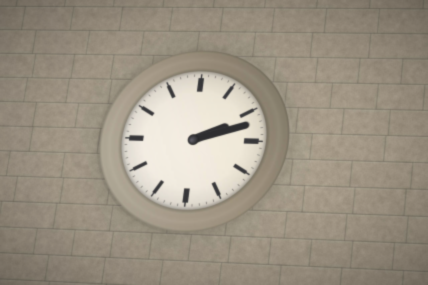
2:12
